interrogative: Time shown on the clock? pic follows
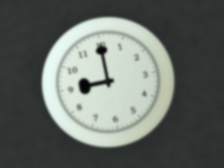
9:00
